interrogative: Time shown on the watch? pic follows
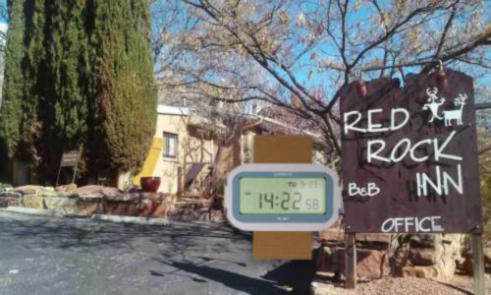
14:22:58
